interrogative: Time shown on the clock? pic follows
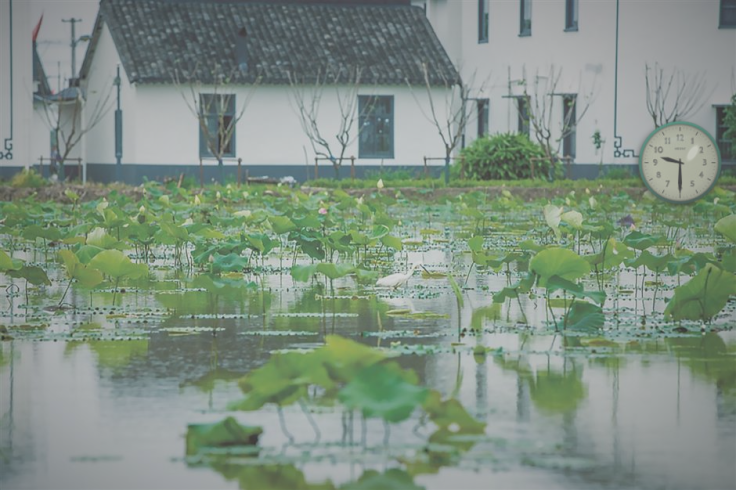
9:30
